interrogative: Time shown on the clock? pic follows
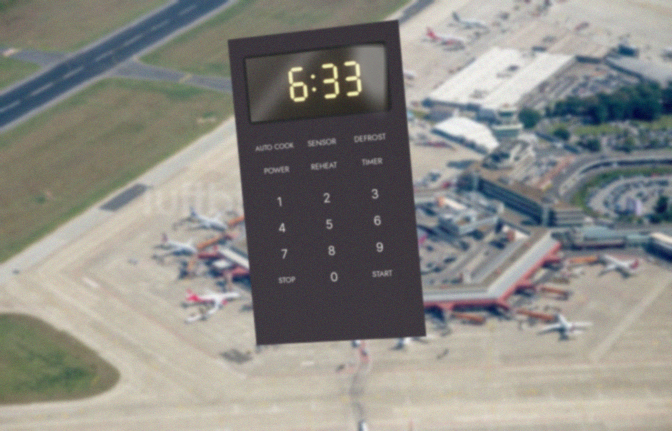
6:33
